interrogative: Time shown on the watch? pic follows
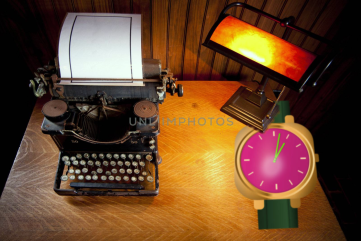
1:02
